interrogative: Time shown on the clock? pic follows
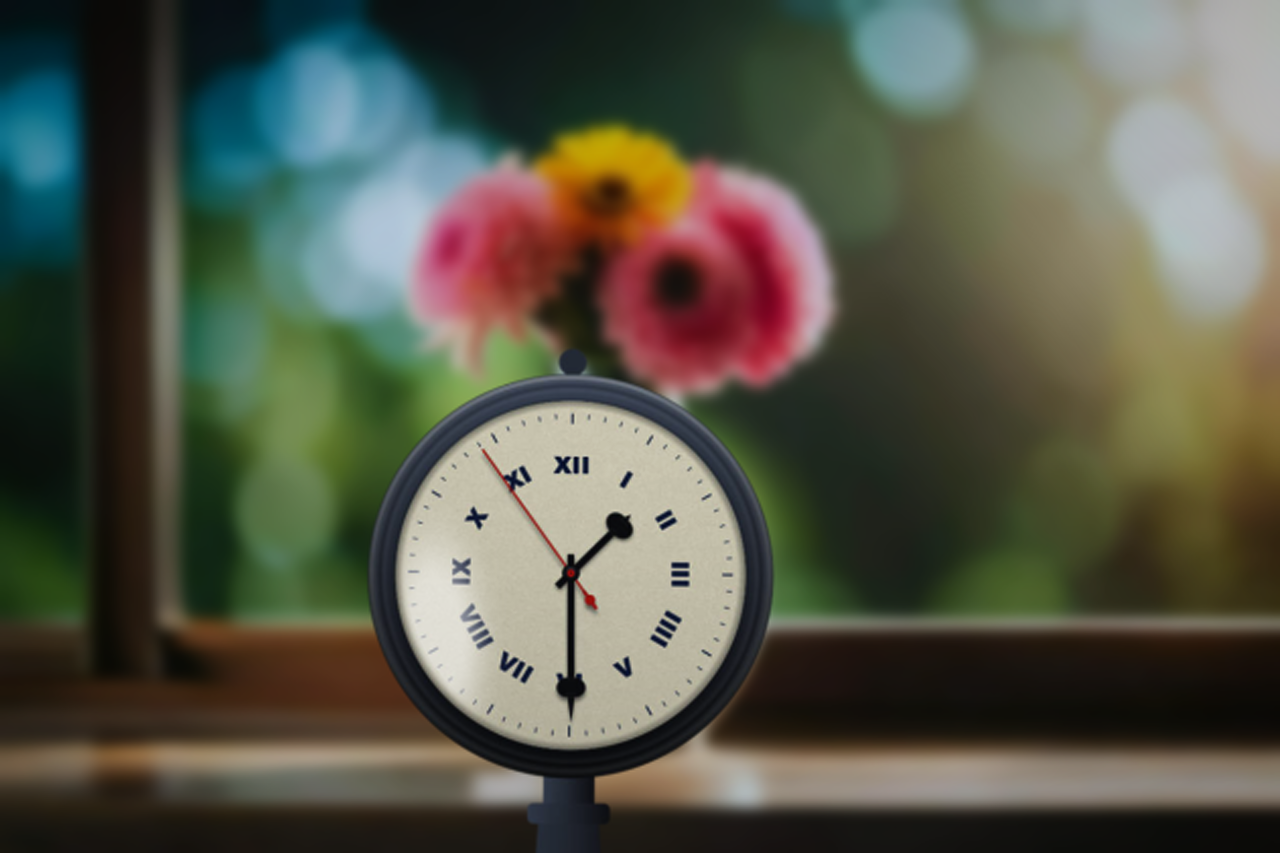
1:29:54
